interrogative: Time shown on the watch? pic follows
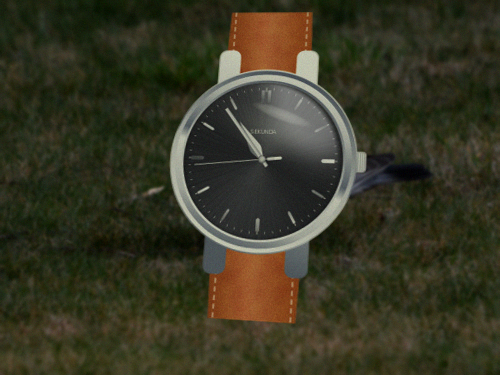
10:53:44
